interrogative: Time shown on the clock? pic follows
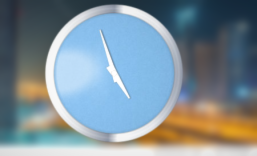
4:57
